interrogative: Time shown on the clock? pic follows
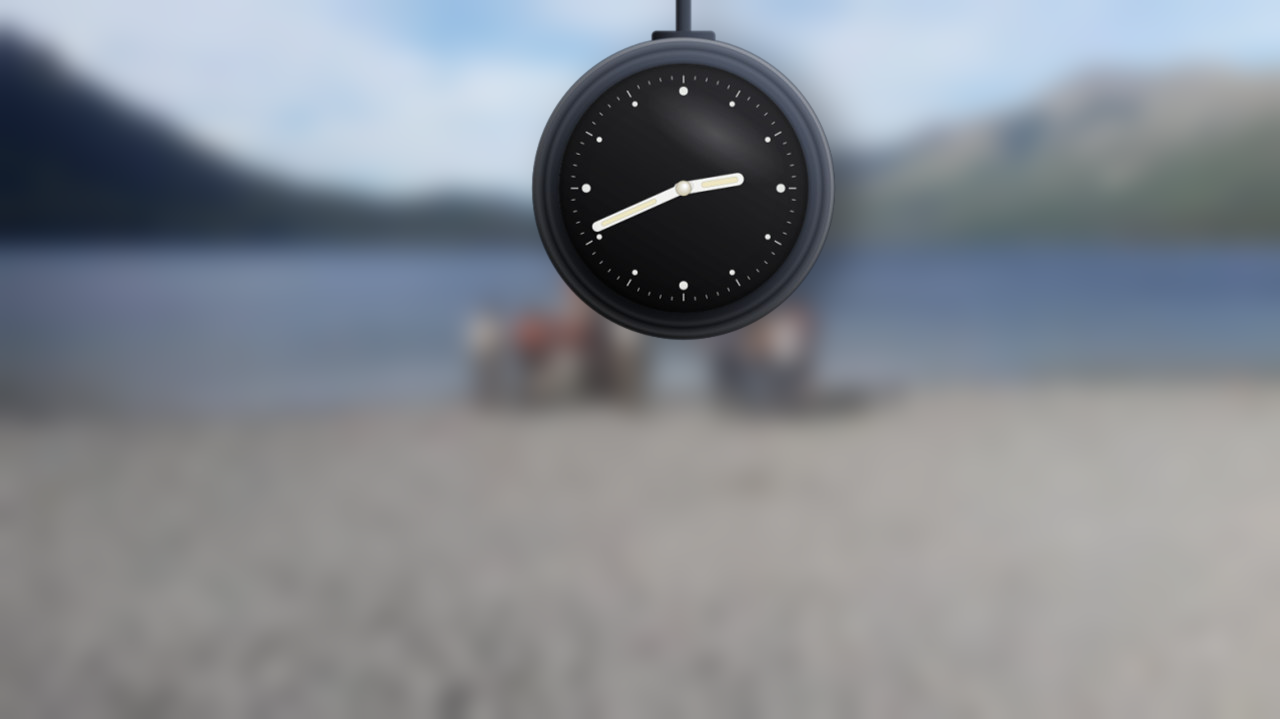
2:41
